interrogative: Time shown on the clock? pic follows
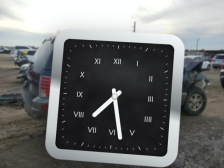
7:28
